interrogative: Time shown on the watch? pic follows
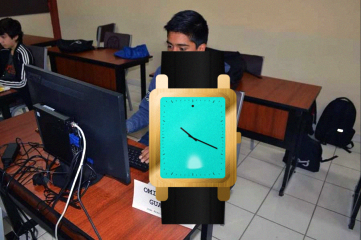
10:19
